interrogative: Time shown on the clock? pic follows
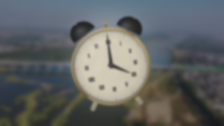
4:00
